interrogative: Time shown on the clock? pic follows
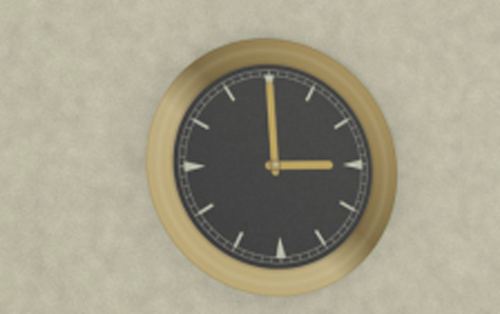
3:00
